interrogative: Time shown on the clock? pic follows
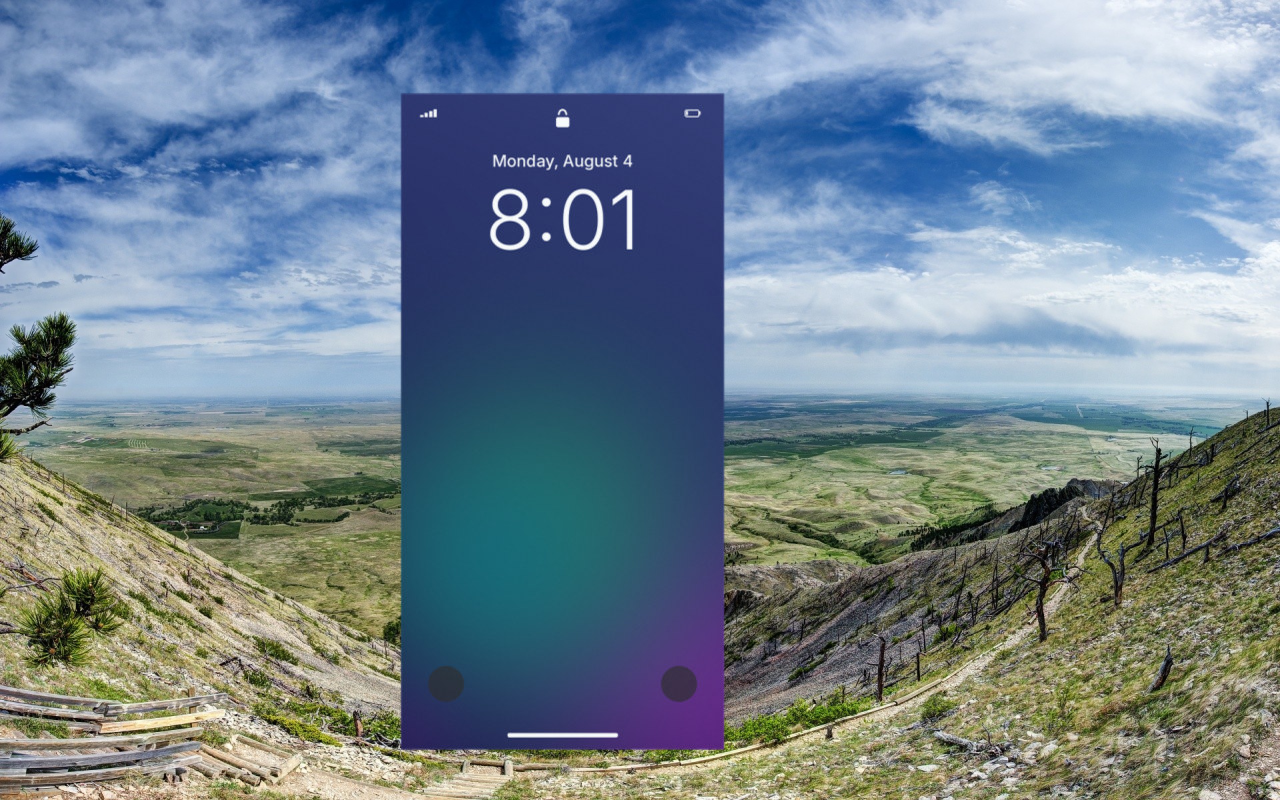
8:01
